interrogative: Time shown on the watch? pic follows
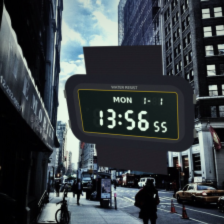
13:56:55
